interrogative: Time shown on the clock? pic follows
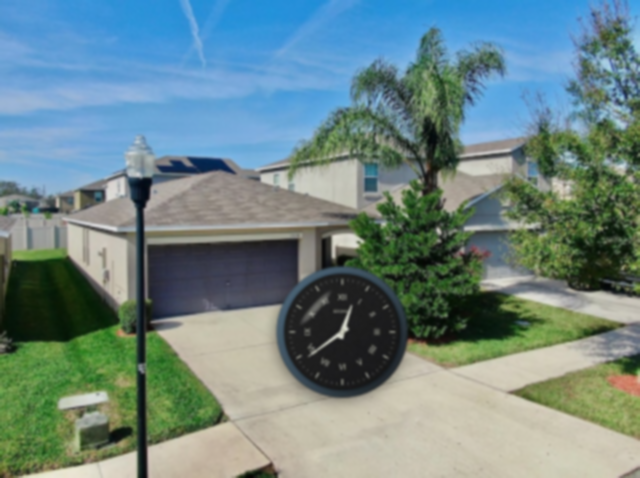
12:39
